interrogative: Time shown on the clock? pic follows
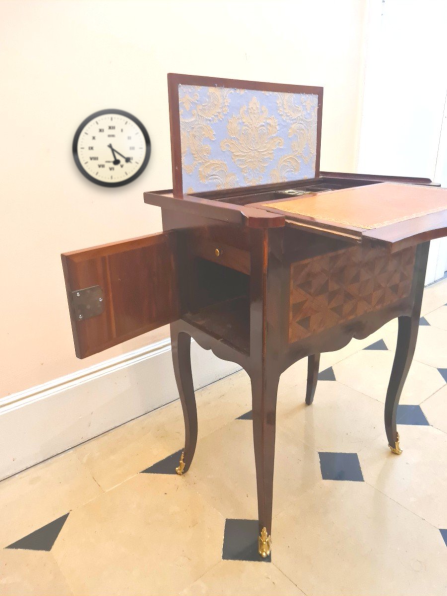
5:21
